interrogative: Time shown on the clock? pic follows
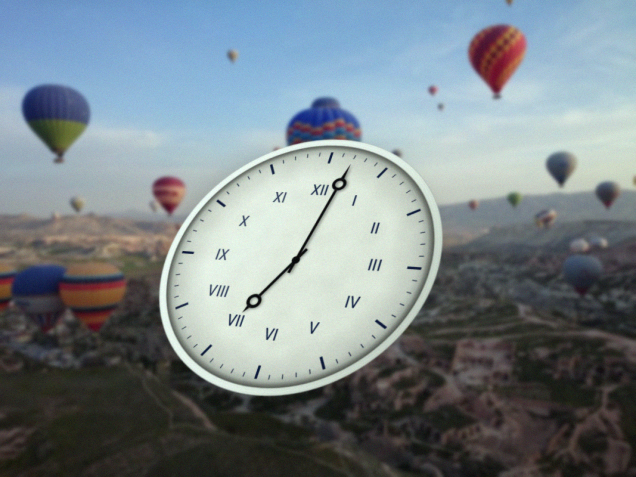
7:02
